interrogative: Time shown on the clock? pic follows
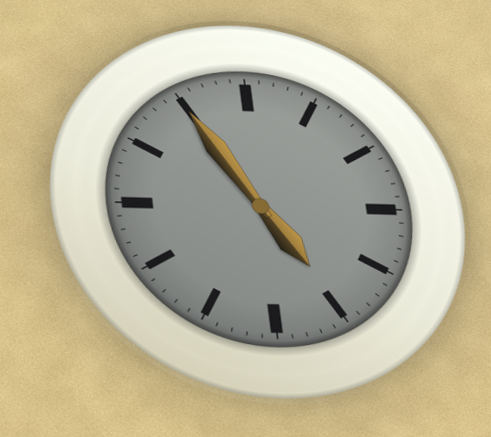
4:55
